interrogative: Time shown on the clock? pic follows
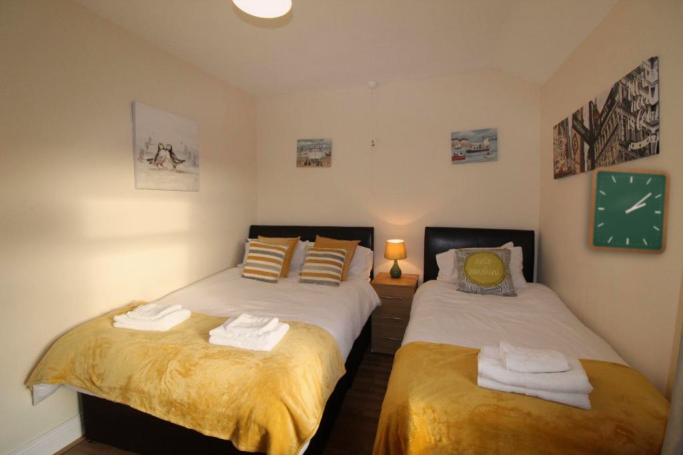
2:08
